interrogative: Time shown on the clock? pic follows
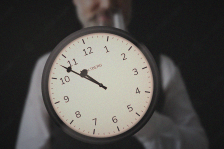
10:53
